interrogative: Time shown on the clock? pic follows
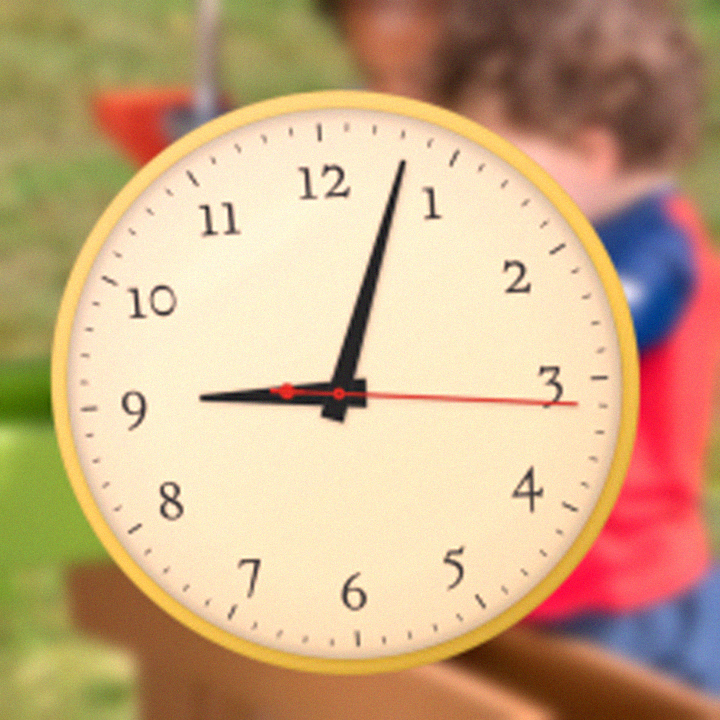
9:03:16
